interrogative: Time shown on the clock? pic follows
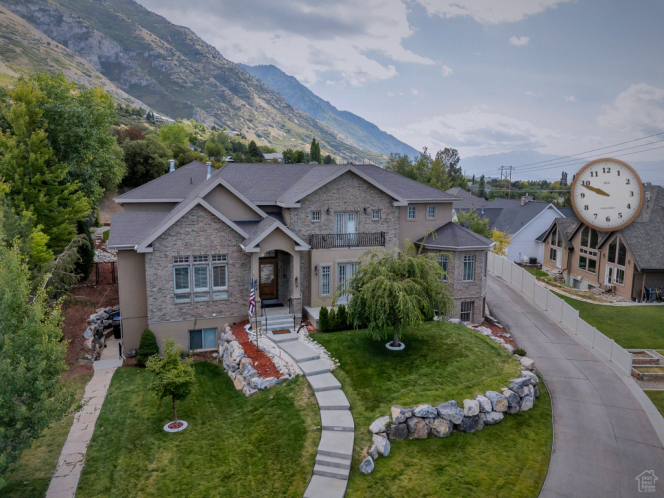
9:49
